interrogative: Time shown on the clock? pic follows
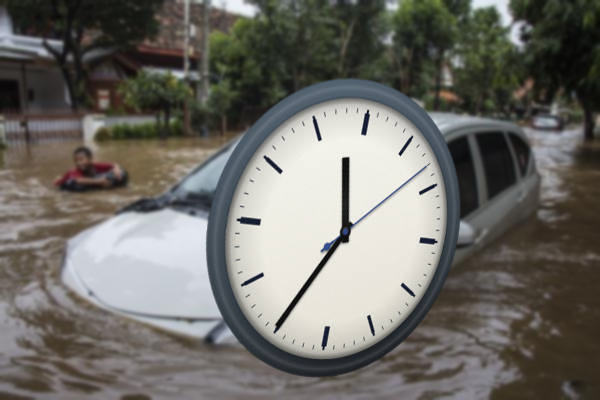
11:35:08
